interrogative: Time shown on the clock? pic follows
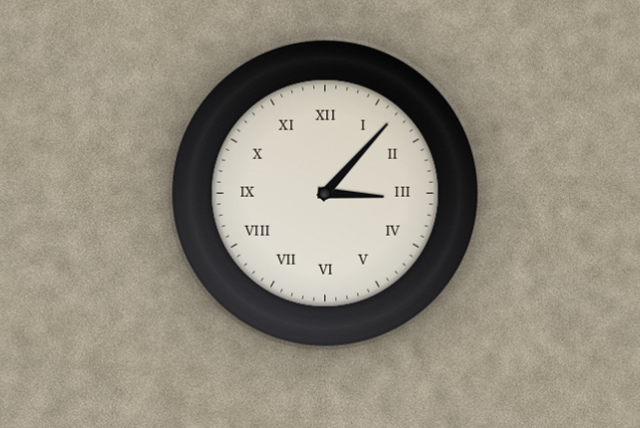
3:07
